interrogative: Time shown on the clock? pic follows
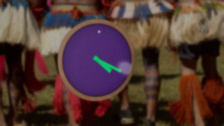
4:19
